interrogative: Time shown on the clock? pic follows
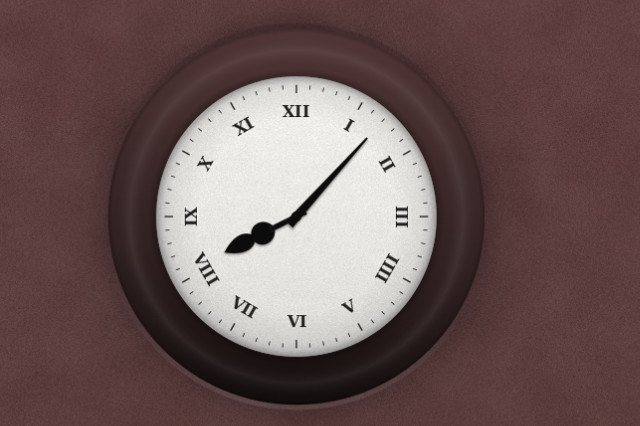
8:07
